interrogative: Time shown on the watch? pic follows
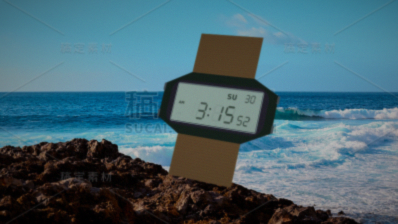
3:15
